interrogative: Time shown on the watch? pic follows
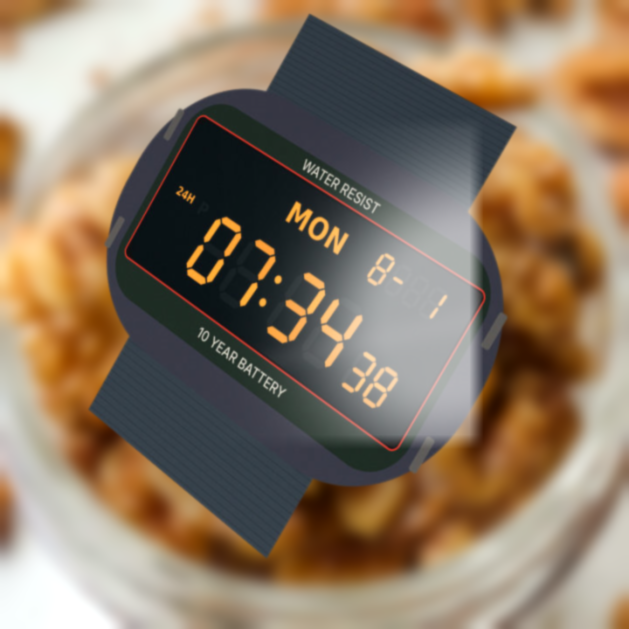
7:34:38
